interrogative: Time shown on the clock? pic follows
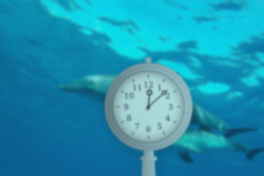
12:08
